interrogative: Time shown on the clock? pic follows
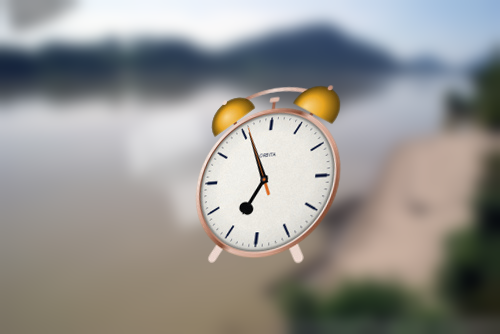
6:55:56
